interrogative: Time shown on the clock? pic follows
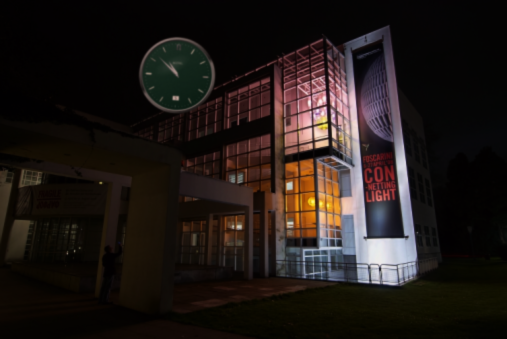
10:52
